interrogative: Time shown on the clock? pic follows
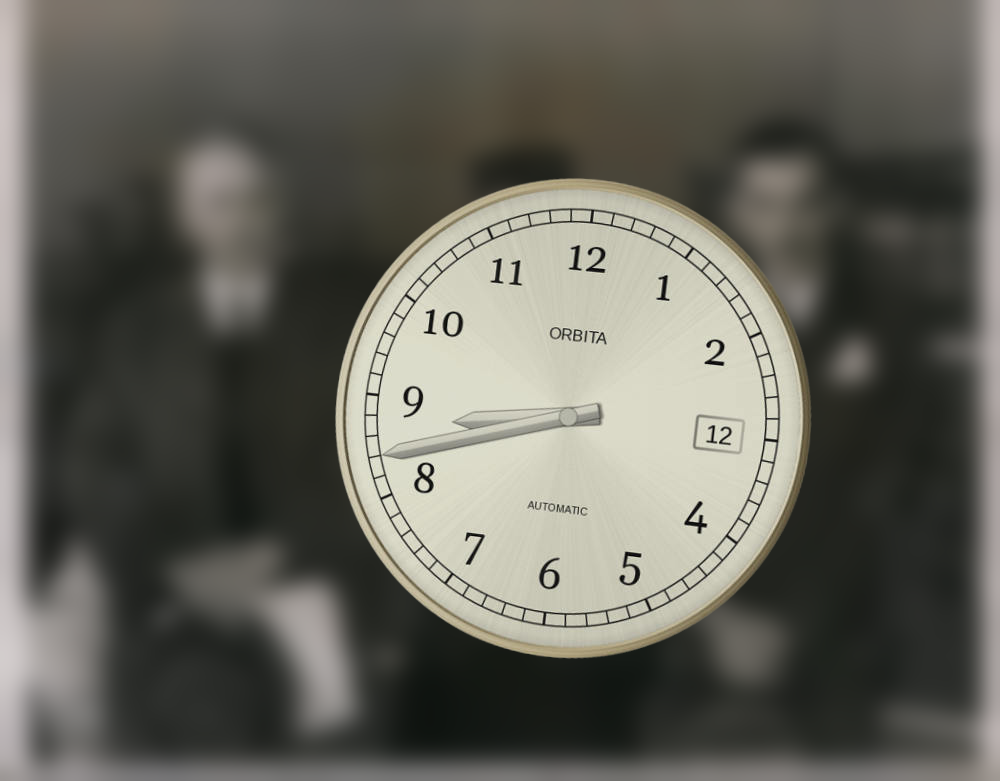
8:42
